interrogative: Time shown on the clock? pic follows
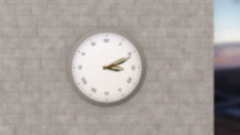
3:11
